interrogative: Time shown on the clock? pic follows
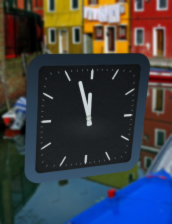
11:57
